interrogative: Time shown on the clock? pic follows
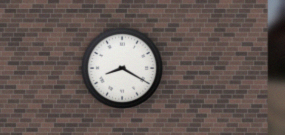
8:20
